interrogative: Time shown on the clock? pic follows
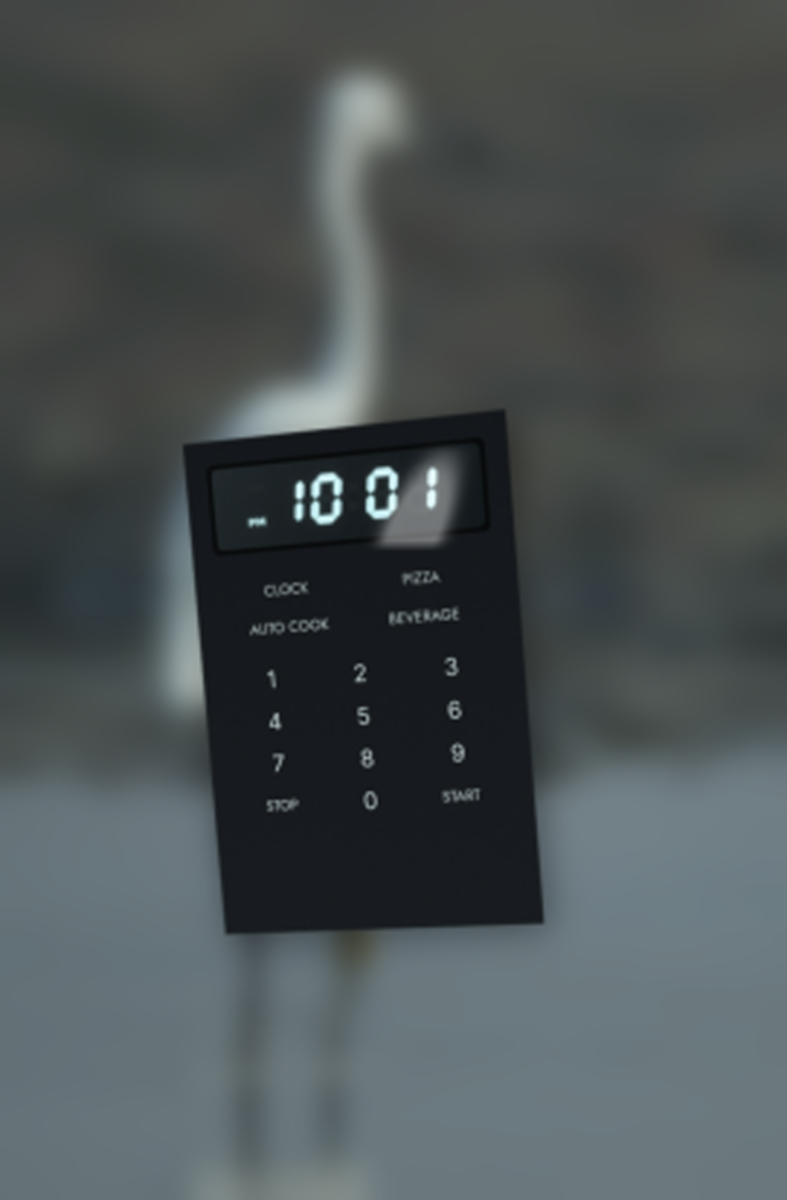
10:01
